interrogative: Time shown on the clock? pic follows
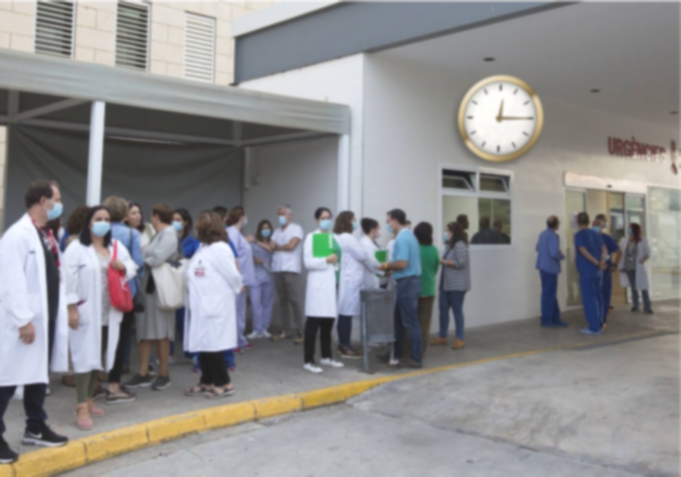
12:15
